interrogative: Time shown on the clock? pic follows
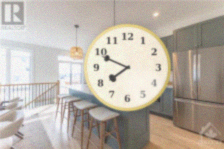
7:49
